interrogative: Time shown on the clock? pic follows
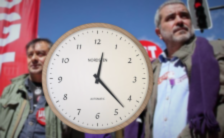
12:23
